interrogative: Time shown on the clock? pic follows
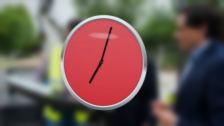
7:03
